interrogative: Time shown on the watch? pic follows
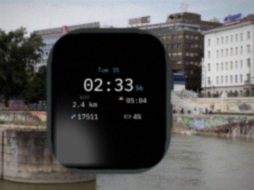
2:33
